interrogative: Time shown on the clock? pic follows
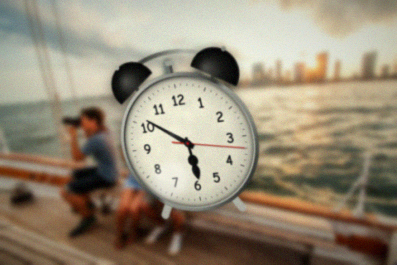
5:51:17
